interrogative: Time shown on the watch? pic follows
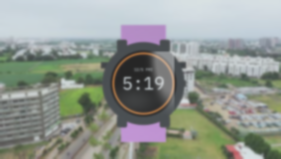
5:19
